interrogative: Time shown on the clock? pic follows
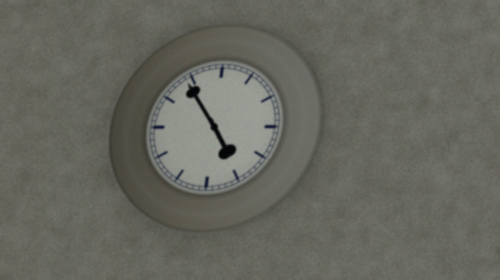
4:54
